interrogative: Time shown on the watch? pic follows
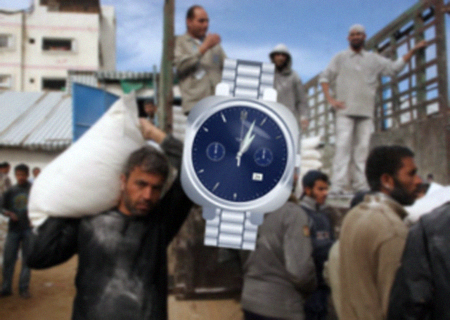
1:03
